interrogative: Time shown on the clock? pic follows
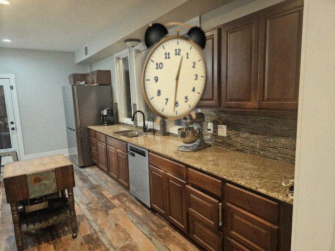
12:31
